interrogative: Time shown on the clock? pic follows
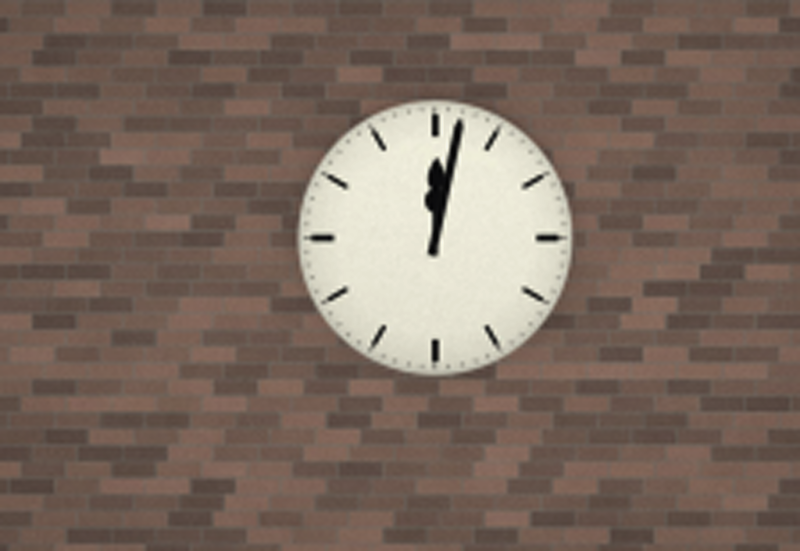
12:02
